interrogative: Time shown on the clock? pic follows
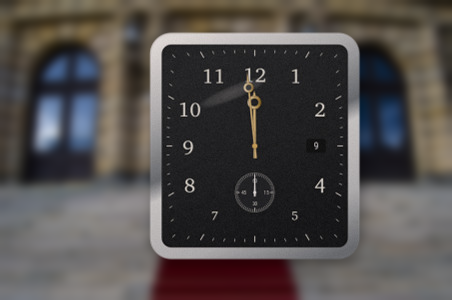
11:59
